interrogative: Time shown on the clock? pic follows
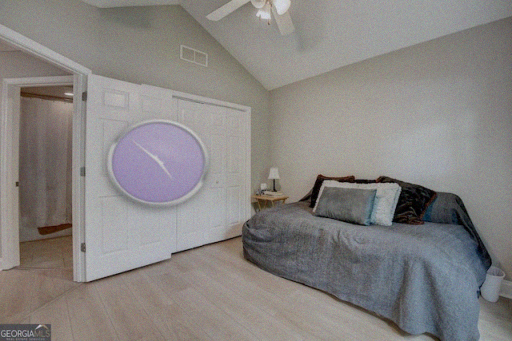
4:52
